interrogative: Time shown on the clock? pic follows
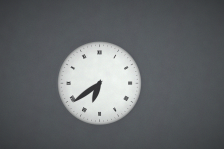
6:39
